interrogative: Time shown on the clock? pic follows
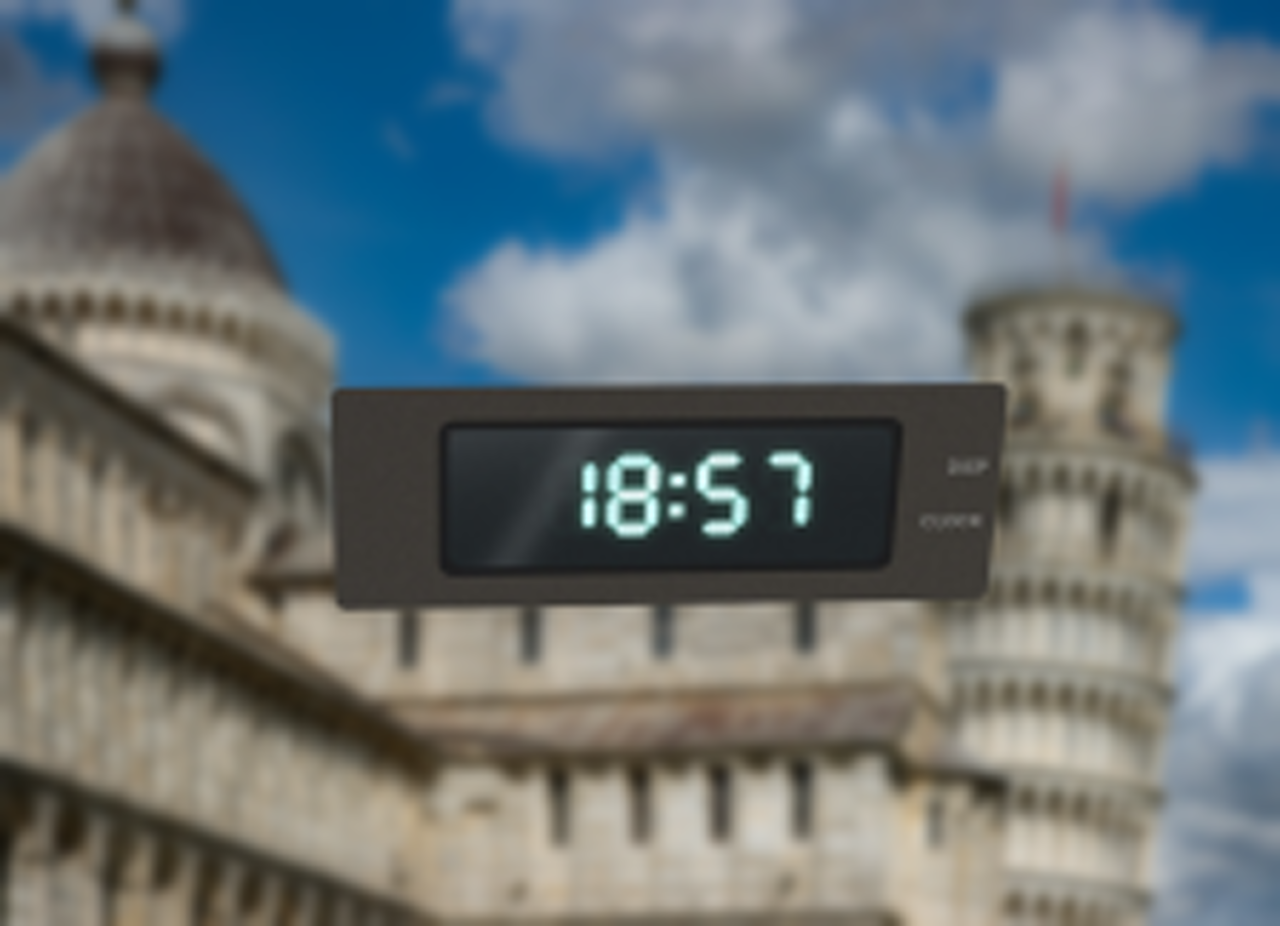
18:57
